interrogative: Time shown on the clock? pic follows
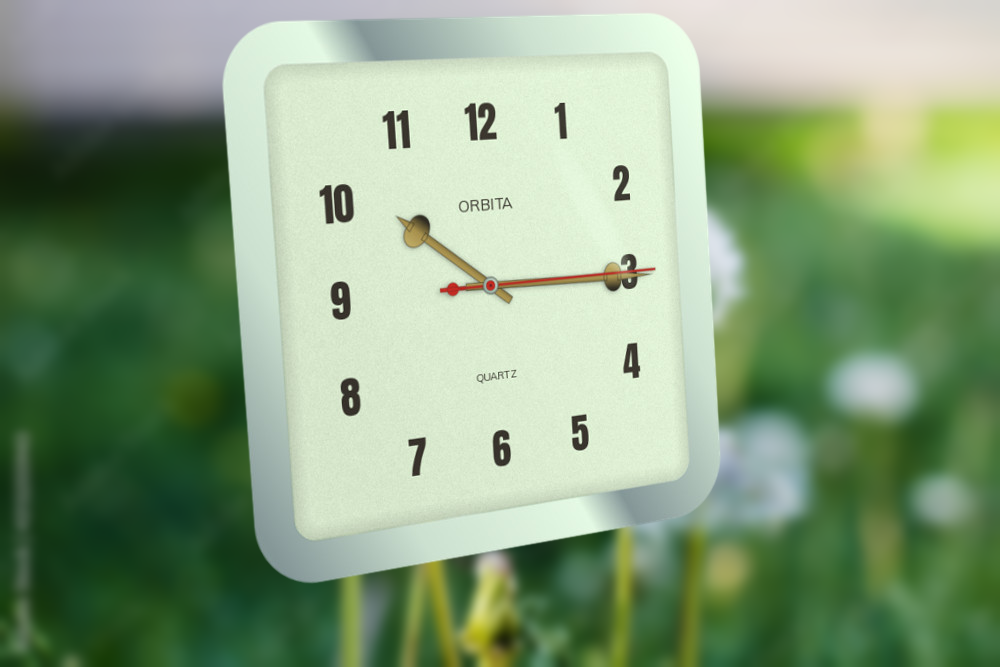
10:15:15
